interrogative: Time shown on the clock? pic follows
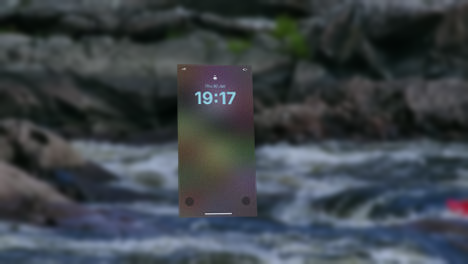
19:17
